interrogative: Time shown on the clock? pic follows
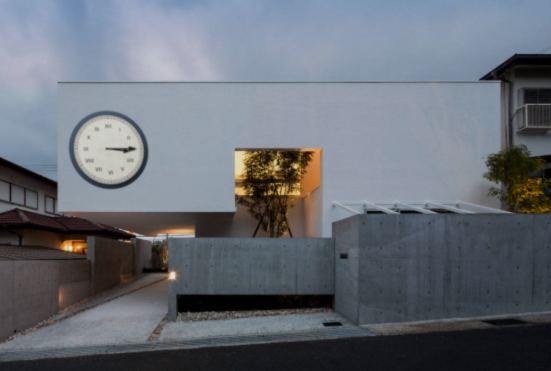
3:15
